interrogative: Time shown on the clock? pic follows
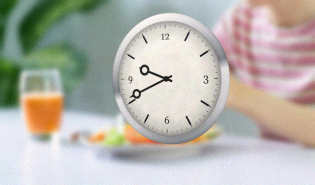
9:41
